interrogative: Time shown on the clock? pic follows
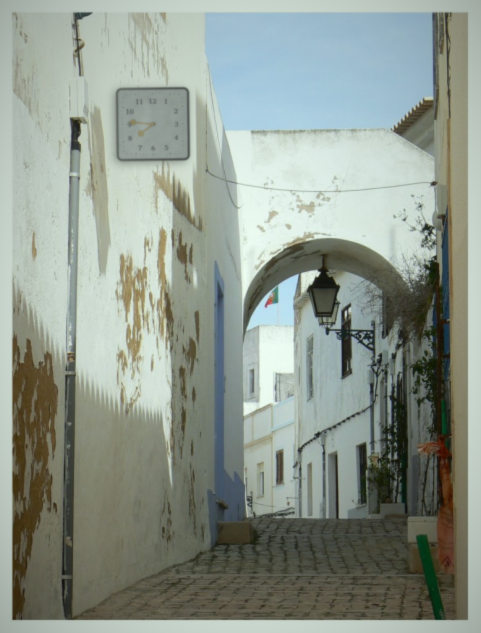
7:46
